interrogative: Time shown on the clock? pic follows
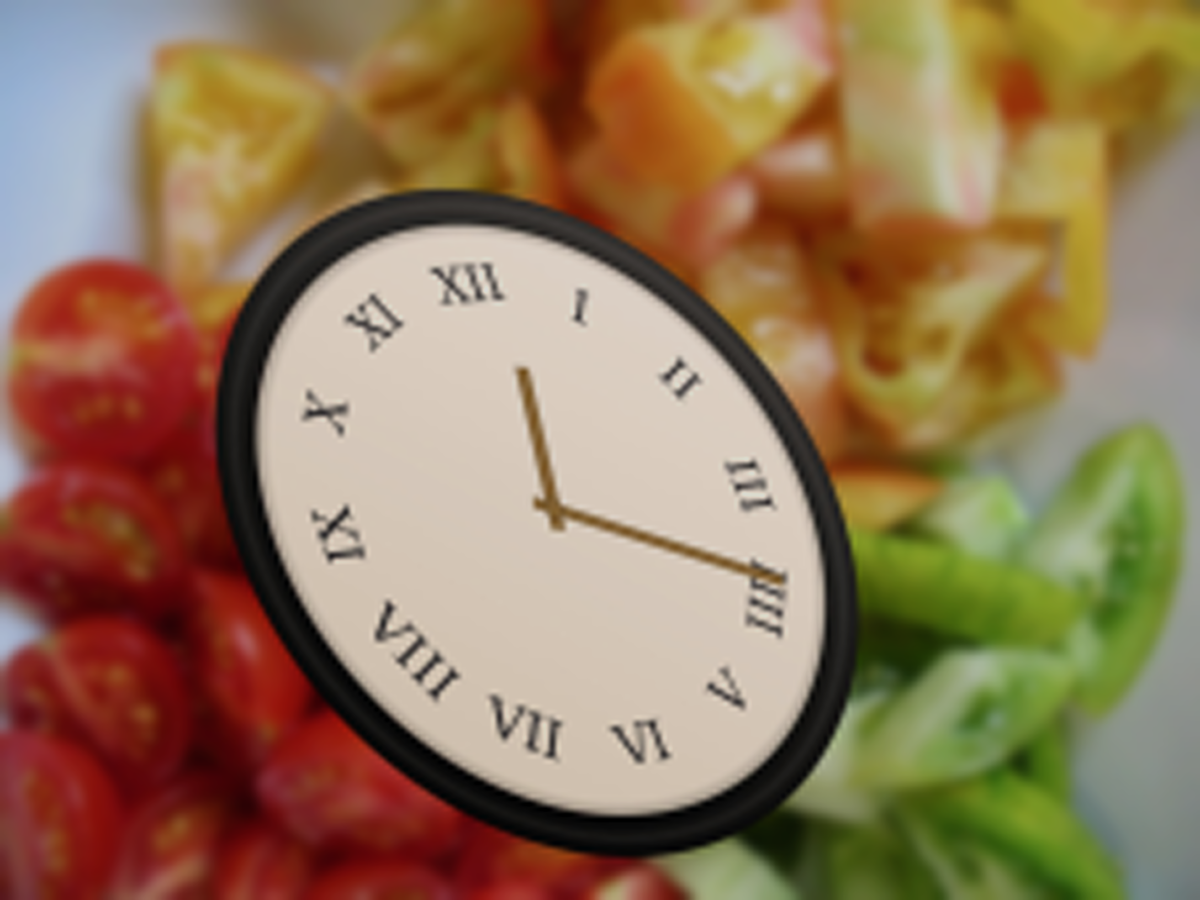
12:19
